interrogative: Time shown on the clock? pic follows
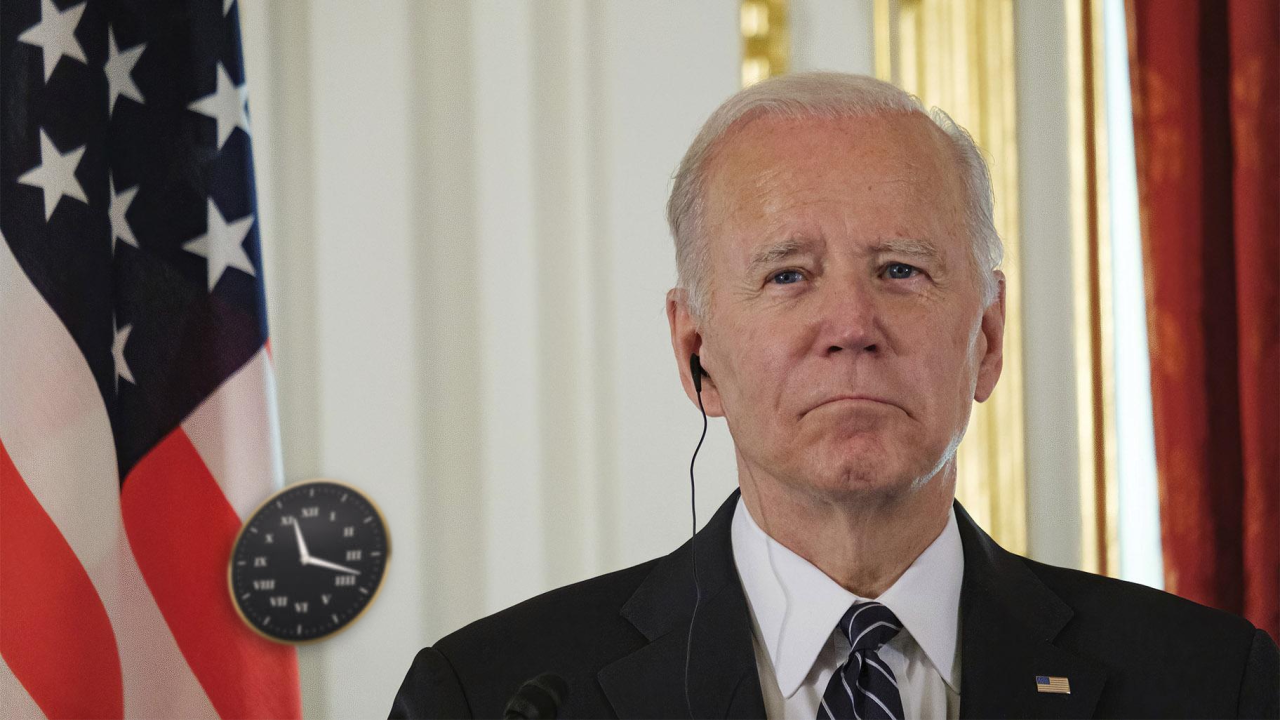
11:18
